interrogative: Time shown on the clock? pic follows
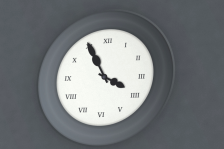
3:55
